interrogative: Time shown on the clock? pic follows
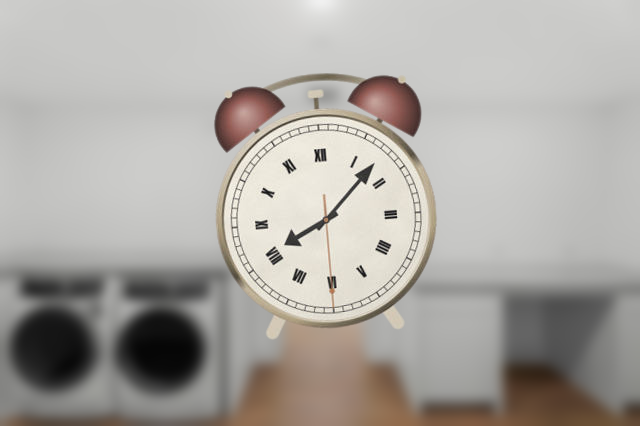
8:07:30
